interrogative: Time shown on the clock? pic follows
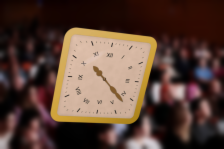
10:22
